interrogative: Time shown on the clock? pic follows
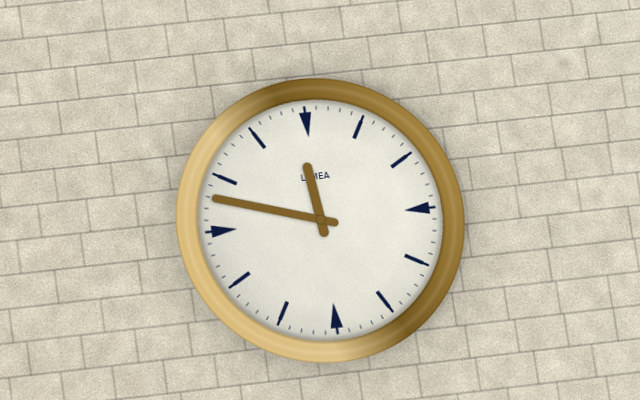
11:48
